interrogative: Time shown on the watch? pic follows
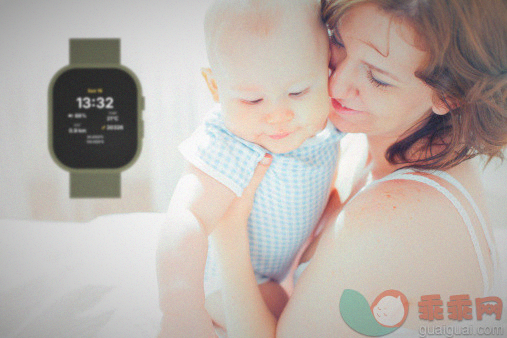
13:32
